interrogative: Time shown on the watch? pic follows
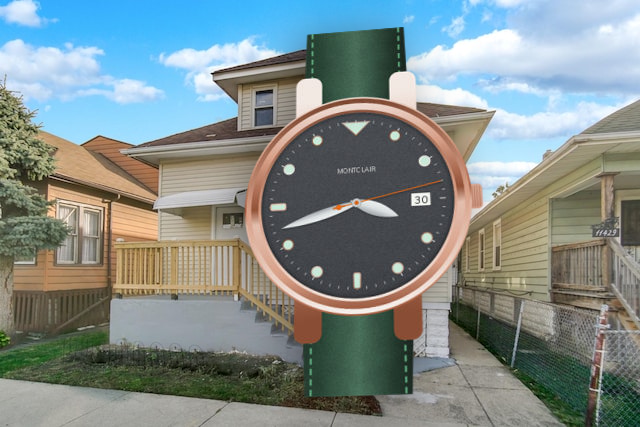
3:42:13
